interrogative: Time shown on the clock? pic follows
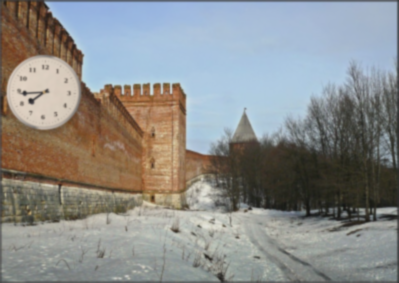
7:44
